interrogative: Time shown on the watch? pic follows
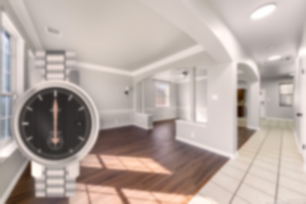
6:00
